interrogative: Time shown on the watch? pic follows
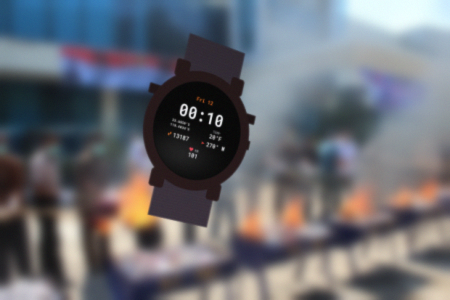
0:10
